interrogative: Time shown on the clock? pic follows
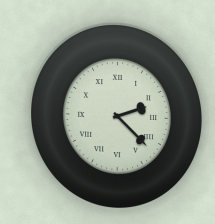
2:22
